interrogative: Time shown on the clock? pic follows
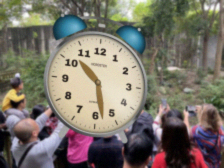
10:28
